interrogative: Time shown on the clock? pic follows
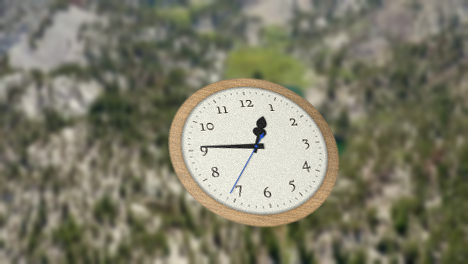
12:45:36
